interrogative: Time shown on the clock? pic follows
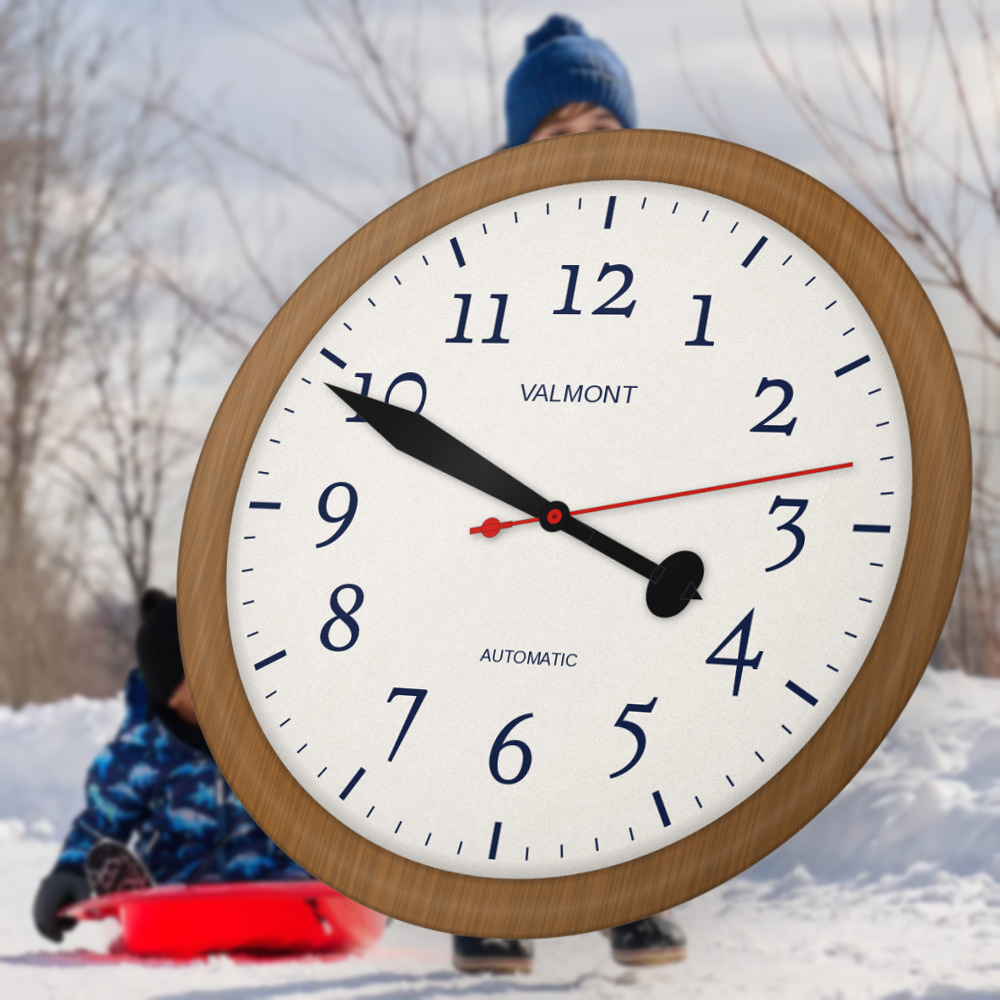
3:49:13
